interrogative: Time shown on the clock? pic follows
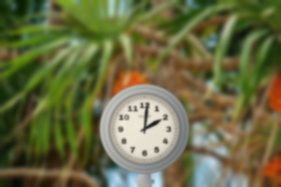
2:01
